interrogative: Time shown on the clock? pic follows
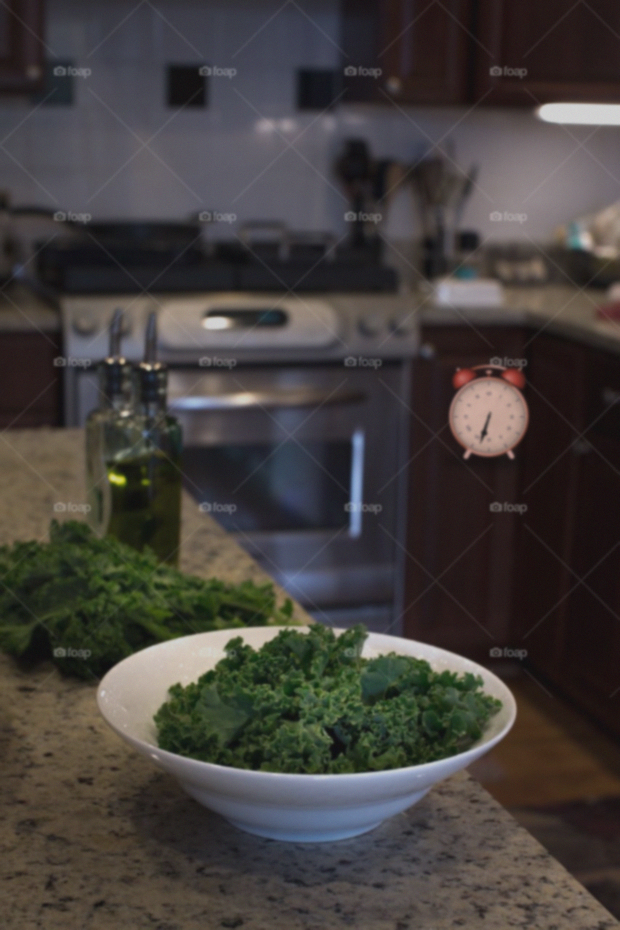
6:33
